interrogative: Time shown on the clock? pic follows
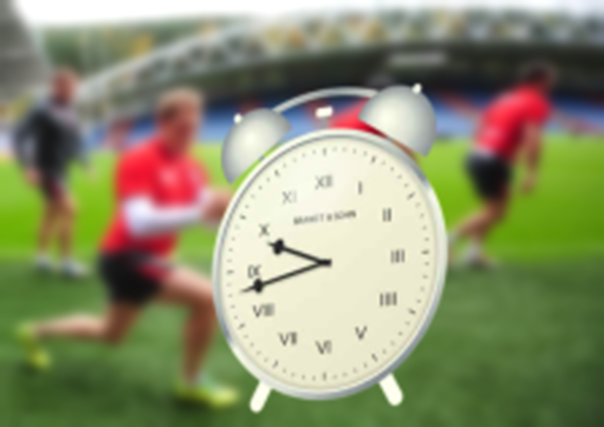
9:43
